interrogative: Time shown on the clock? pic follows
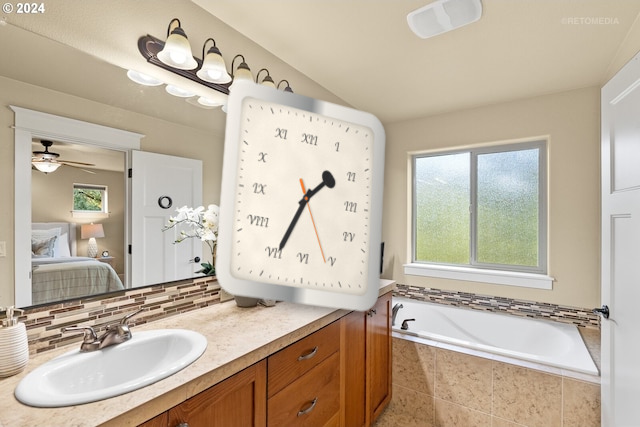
1:34:26
